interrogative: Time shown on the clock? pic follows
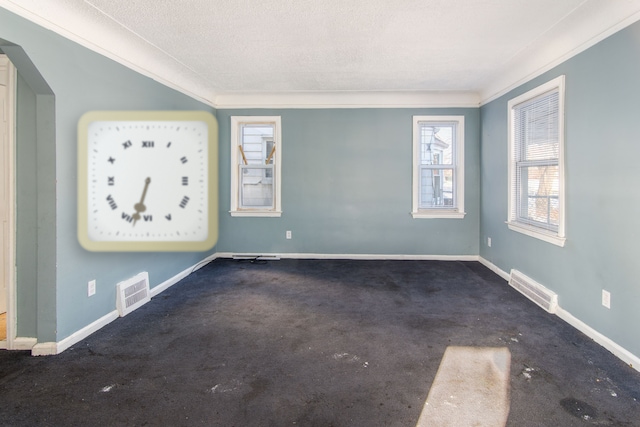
6:33
